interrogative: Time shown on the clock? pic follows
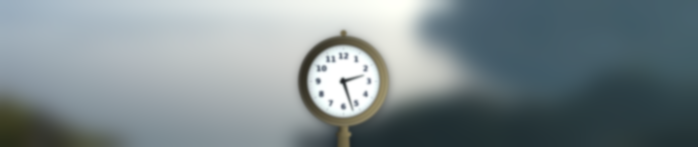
2:27
